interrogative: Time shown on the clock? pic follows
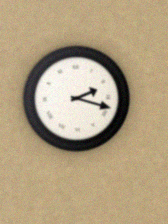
2:18
